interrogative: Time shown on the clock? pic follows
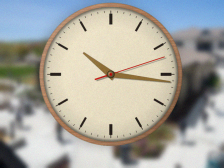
10:16:12
